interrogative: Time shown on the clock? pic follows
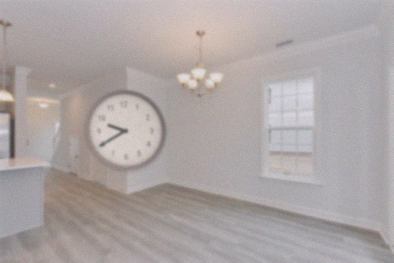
9:40
